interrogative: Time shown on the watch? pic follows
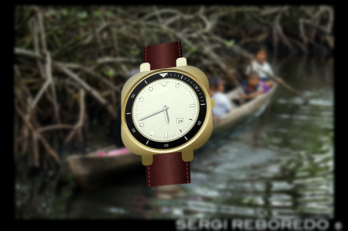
5:42
